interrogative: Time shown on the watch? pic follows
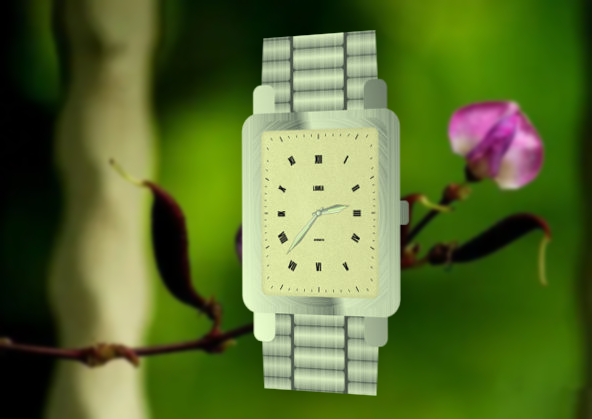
2:37
